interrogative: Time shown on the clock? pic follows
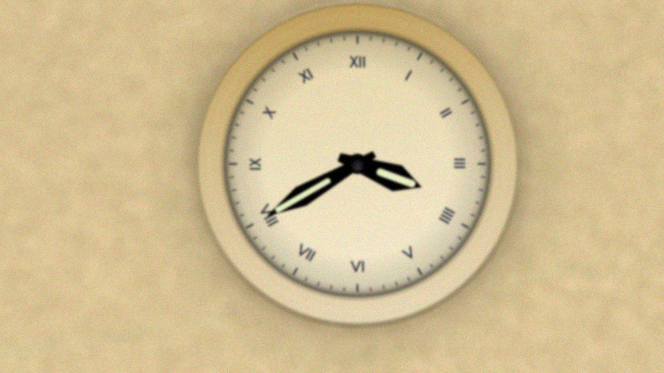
3:40
